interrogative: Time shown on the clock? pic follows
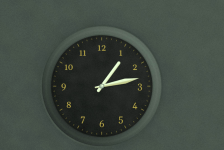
1:13
